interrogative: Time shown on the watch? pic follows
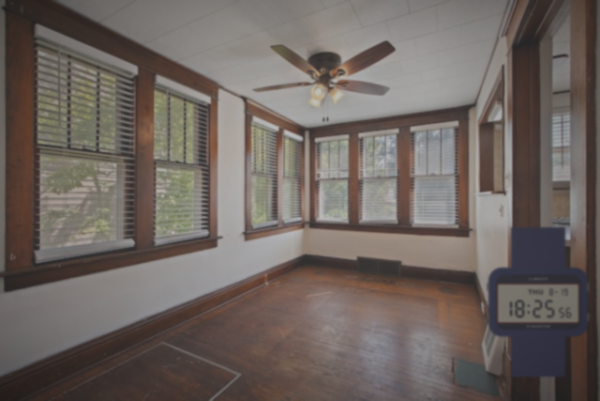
18:25
